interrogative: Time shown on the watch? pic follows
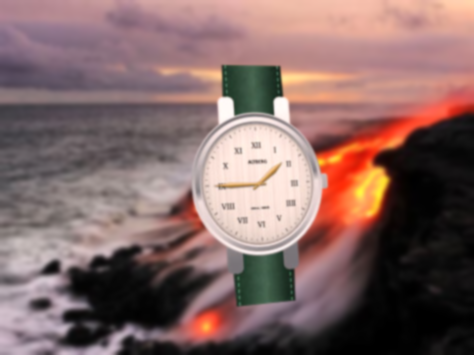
1:45
